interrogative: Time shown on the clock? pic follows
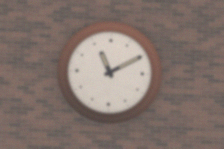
11:10
